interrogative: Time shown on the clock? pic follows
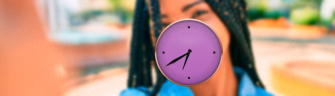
6:40
